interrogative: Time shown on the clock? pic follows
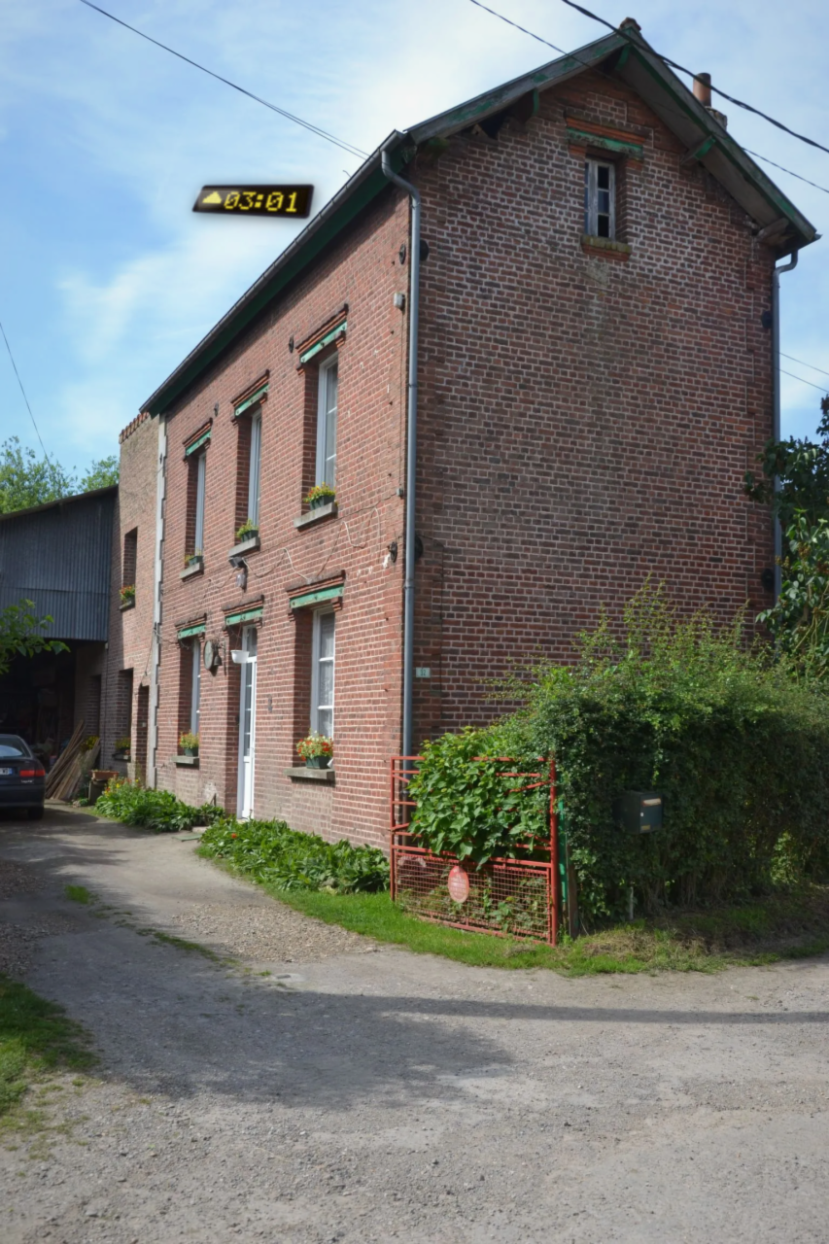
3:01
